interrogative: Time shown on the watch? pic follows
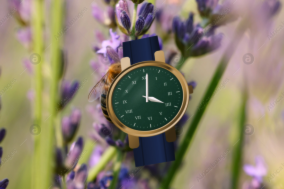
4:01
